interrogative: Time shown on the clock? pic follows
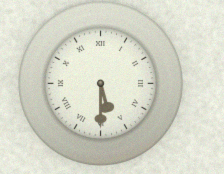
5:30
